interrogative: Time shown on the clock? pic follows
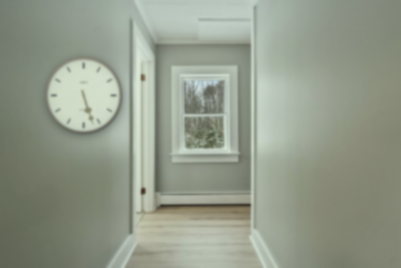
5:27
